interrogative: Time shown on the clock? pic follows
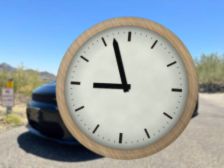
8:57
